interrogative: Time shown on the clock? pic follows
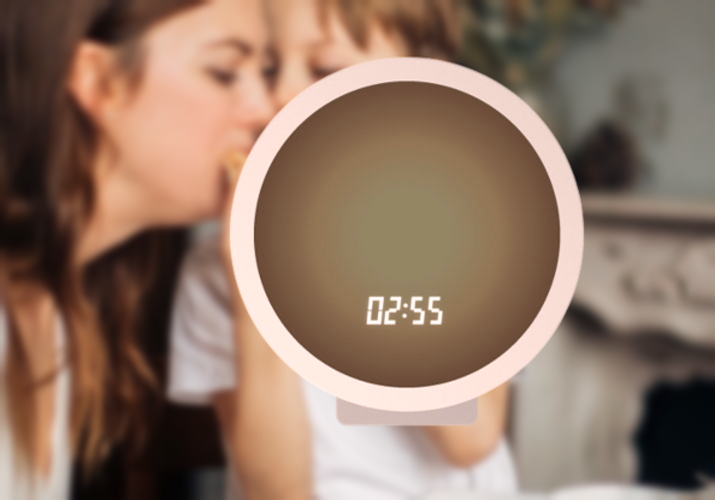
2:55
